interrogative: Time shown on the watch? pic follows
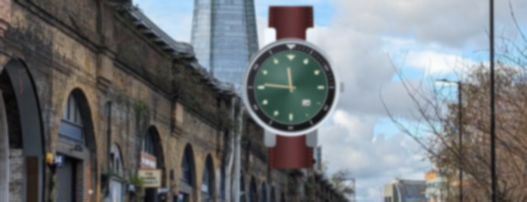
11:46
